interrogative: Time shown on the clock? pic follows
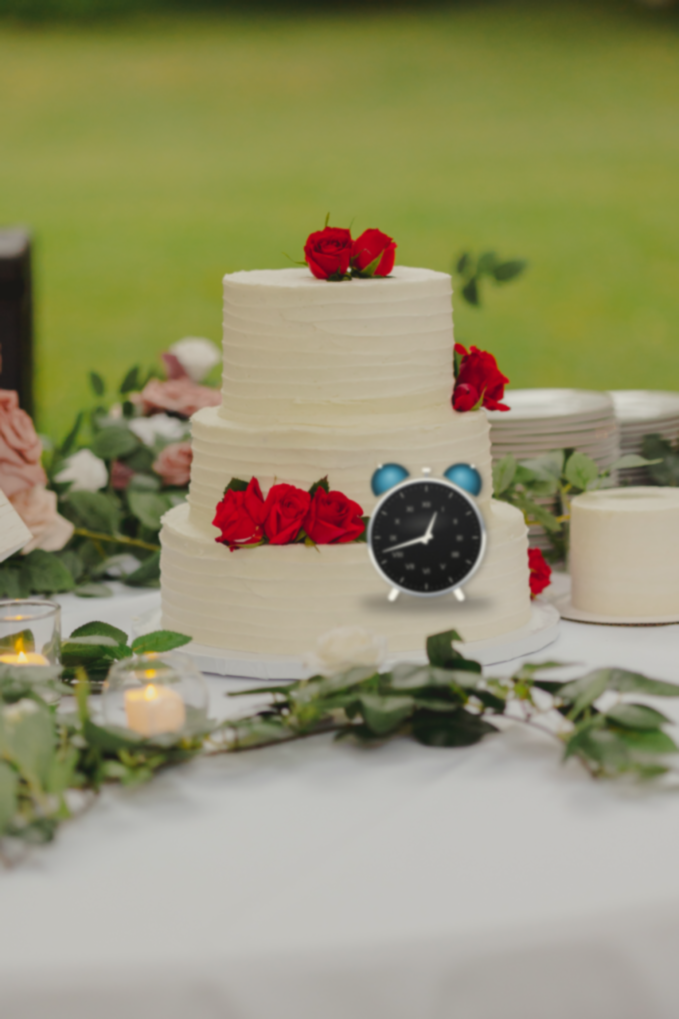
12:42
